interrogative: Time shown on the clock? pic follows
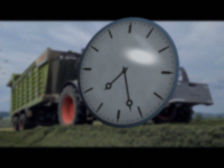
7:27
